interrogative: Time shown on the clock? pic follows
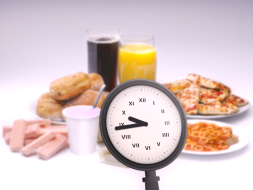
9:44
